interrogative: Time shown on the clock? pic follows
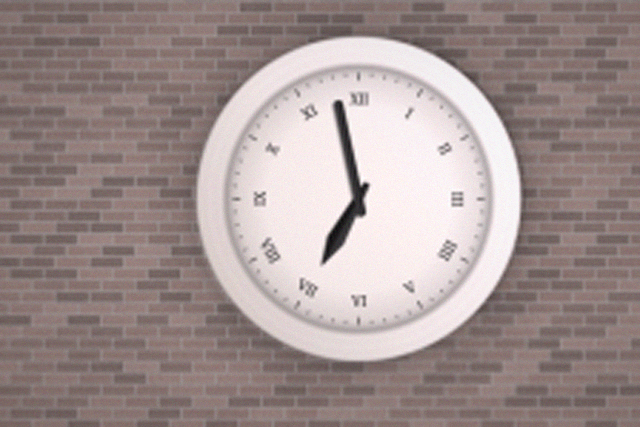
6:58
